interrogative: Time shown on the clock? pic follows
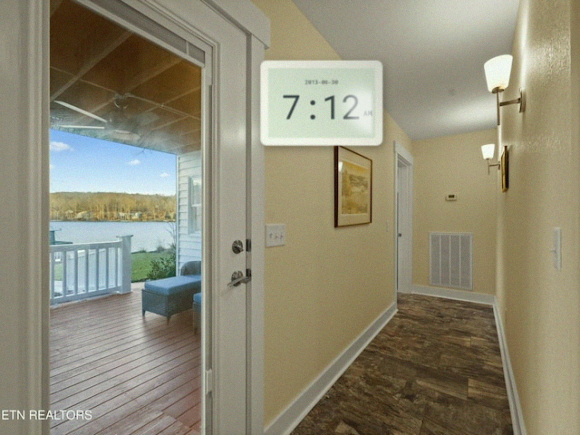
7:12
